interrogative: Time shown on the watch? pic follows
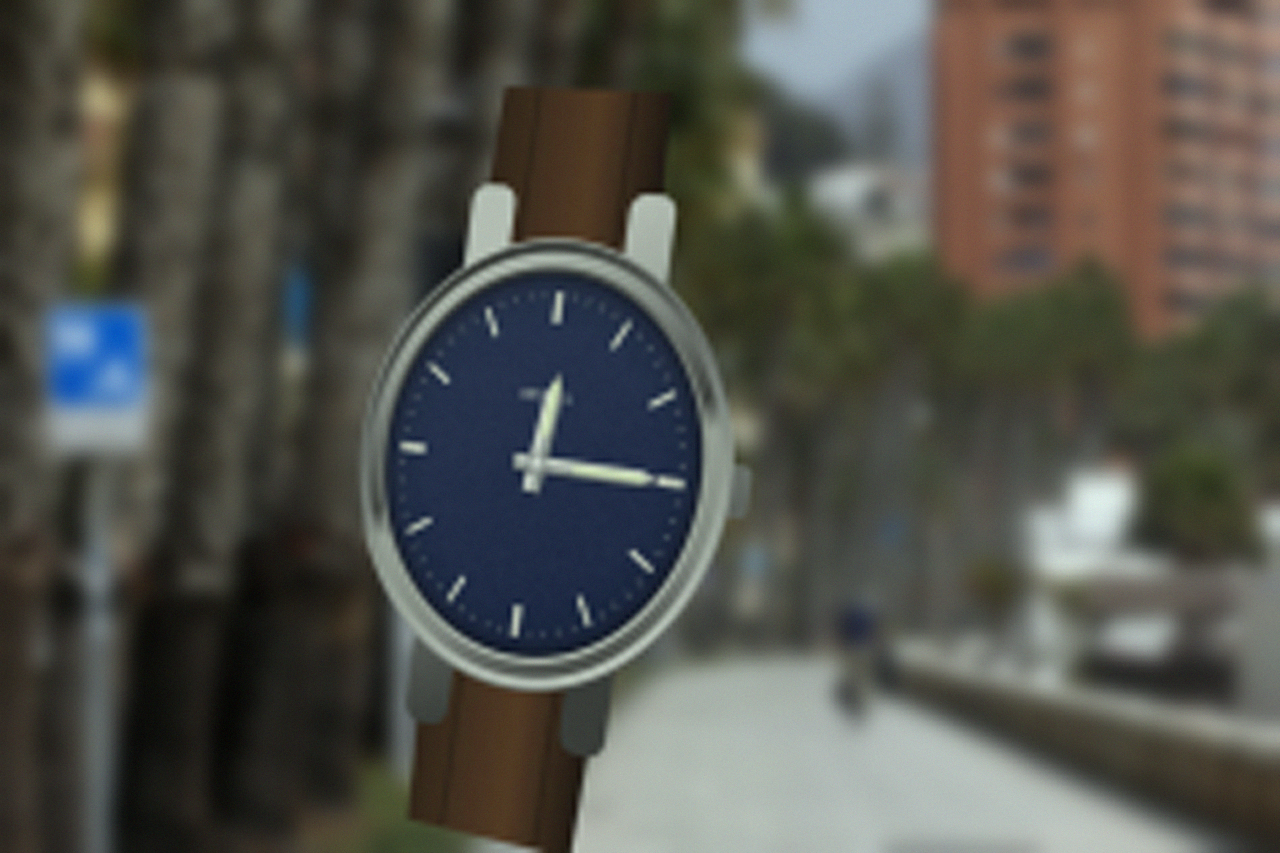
12:15
